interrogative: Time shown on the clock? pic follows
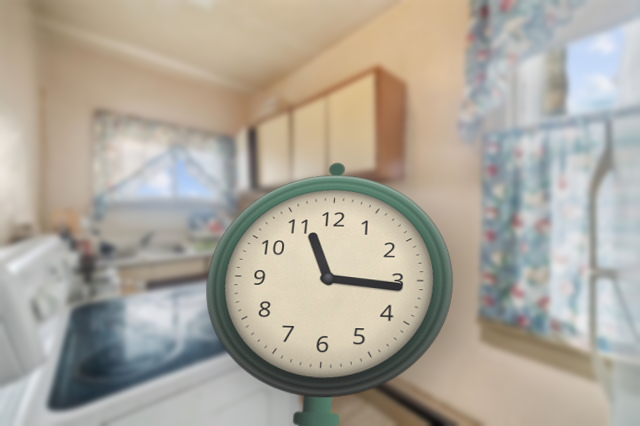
11:16
